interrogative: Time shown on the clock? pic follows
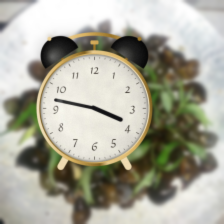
3:47
